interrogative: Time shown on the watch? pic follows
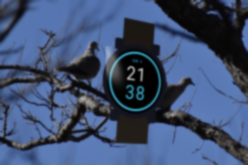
21:38
